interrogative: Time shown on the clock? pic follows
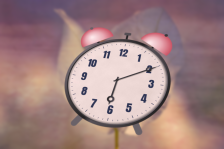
6:10
